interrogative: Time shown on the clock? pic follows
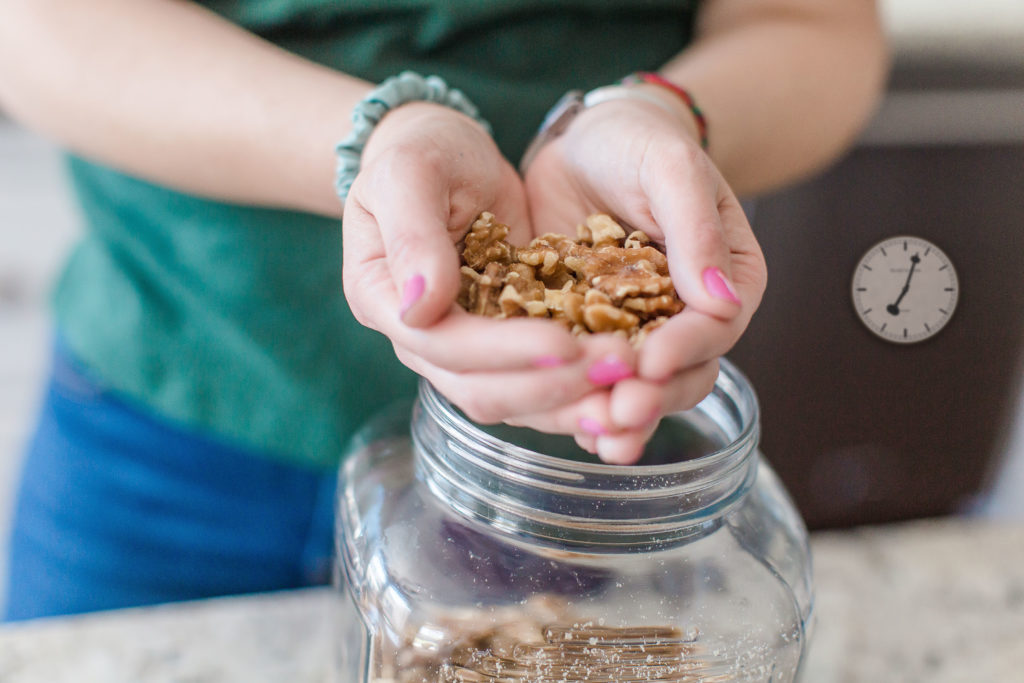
7:03
